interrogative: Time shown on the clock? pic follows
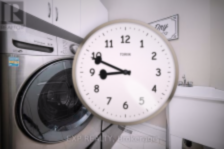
8:49
